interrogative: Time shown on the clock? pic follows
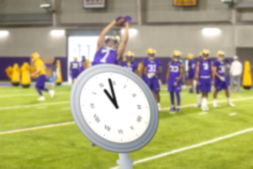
10:59
